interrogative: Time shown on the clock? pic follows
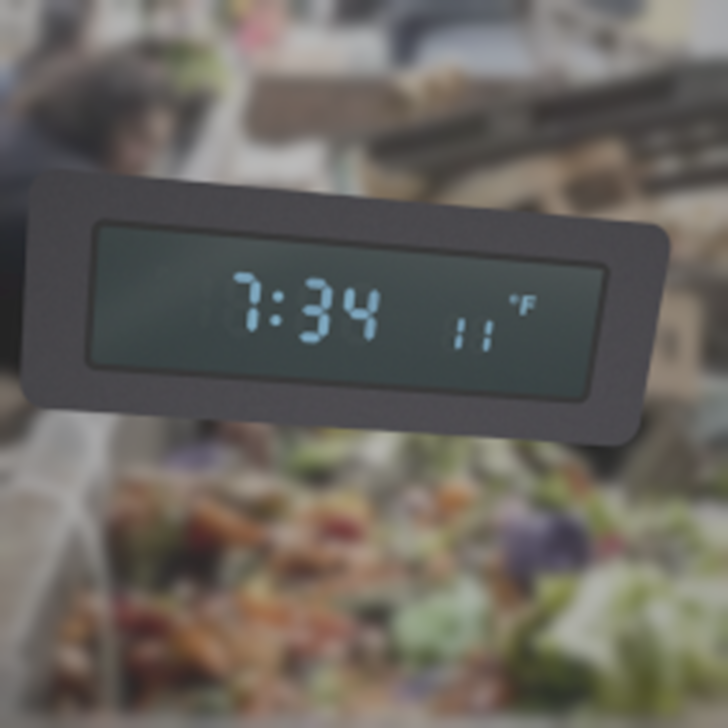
7:34
